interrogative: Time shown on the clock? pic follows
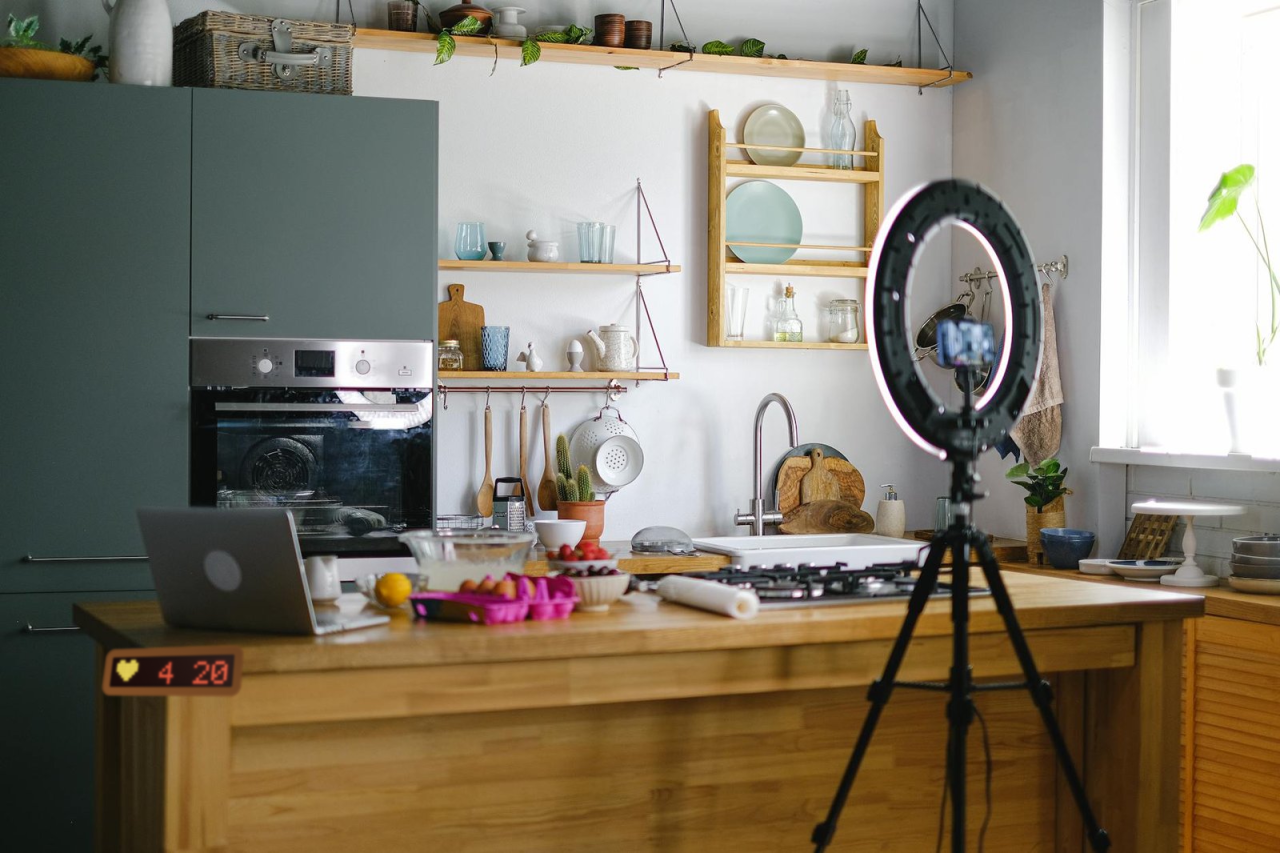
4:20
